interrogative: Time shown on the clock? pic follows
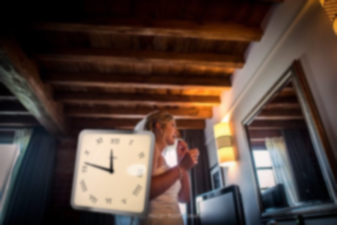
11:47
